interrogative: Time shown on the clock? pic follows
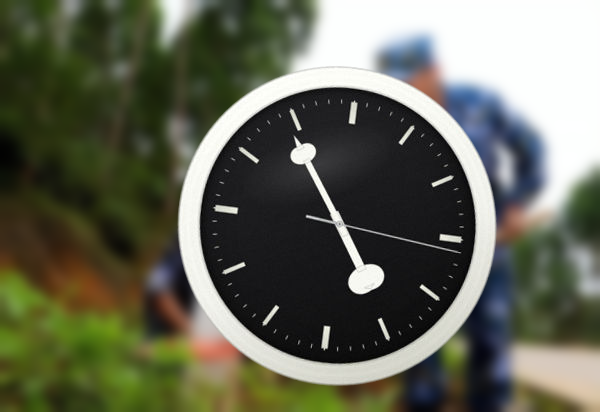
4:54:16
